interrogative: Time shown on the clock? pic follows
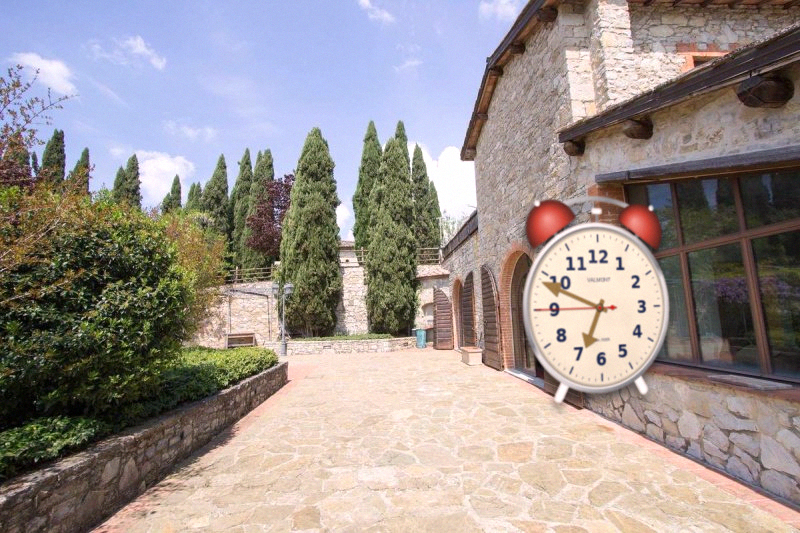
6:48:45
